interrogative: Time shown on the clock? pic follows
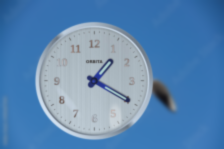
1:20
